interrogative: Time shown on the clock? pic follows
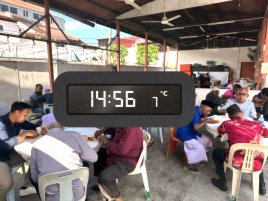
14:56
